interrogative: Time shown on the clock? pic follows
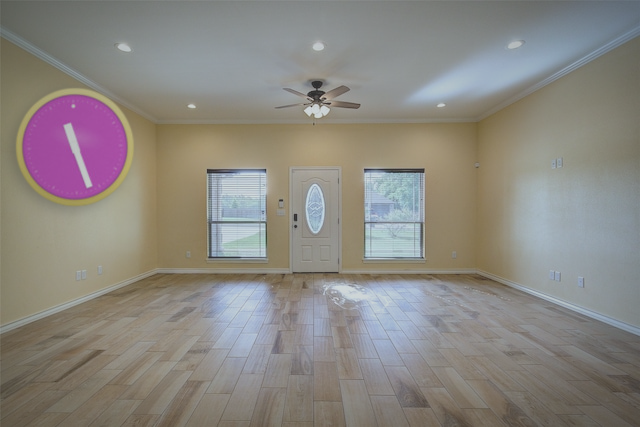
11:27
